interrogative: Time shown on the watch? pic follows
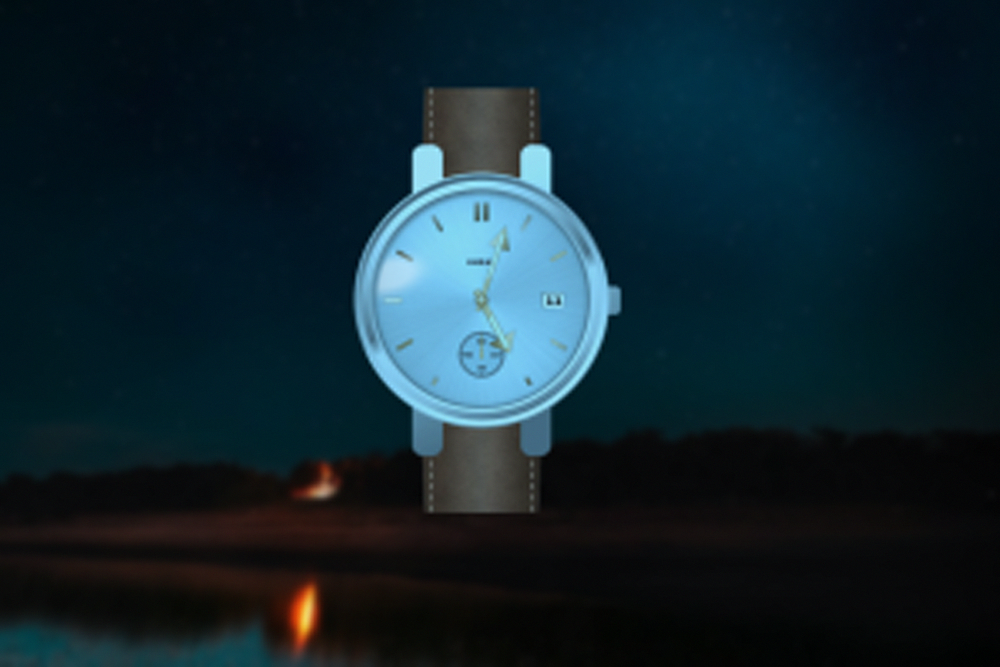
5:03
